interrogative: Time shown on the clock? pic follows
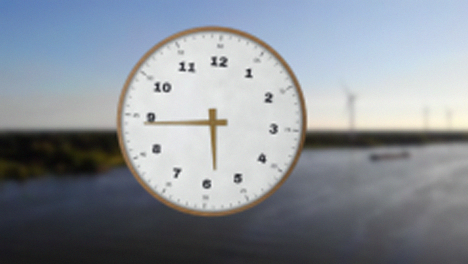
5:44
